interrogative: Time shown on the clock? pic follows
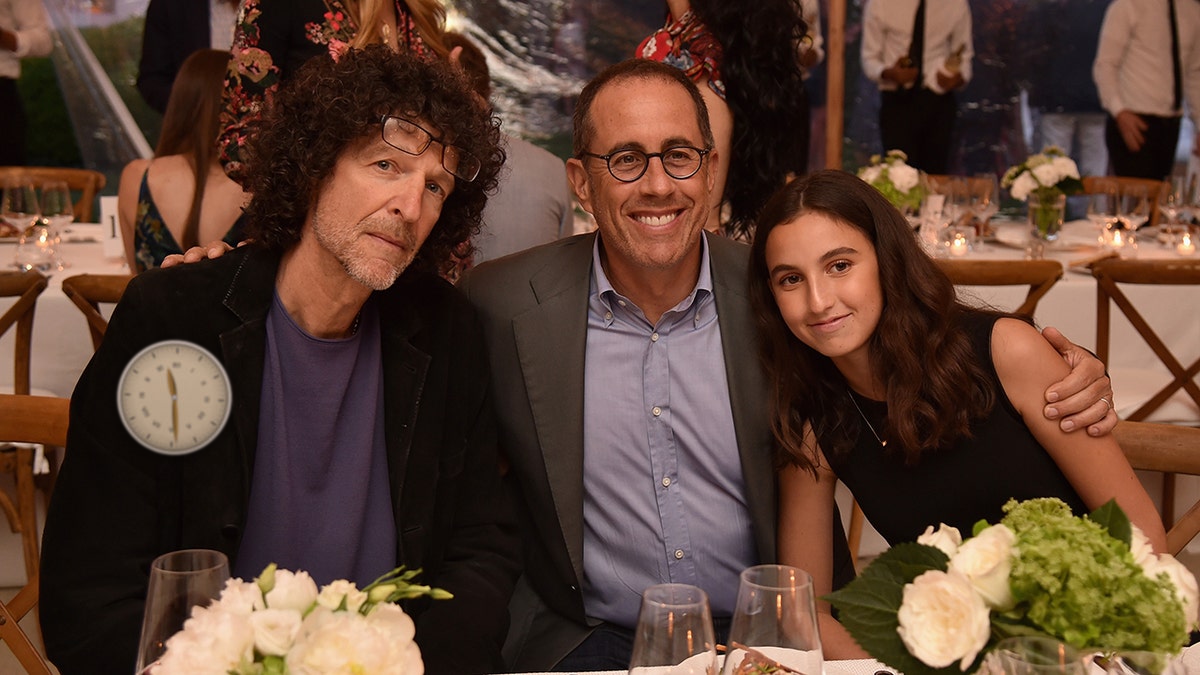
11:29
